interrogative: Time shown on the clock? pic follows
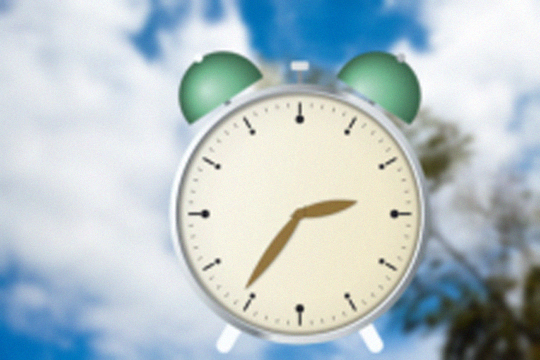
2:36
